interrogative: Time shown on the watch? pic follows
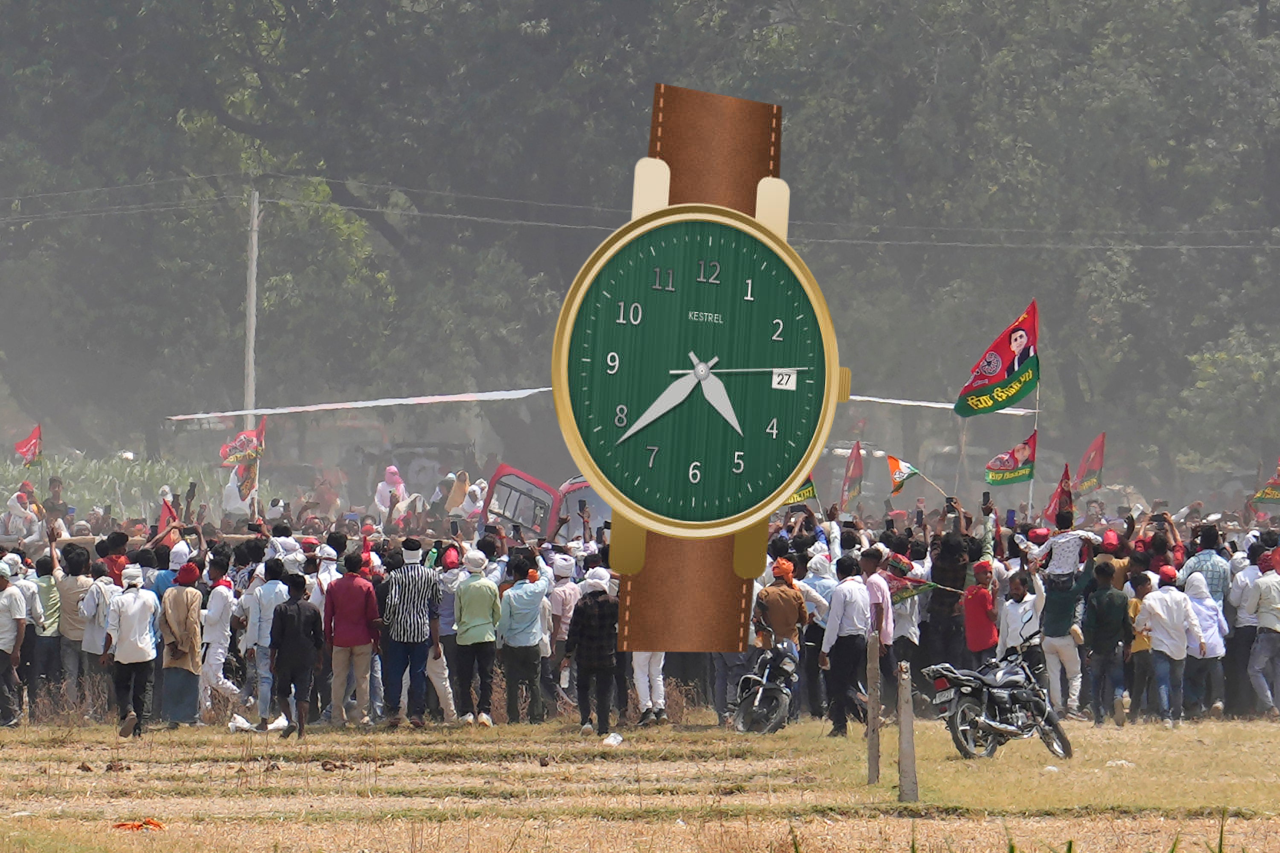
4:38:14
